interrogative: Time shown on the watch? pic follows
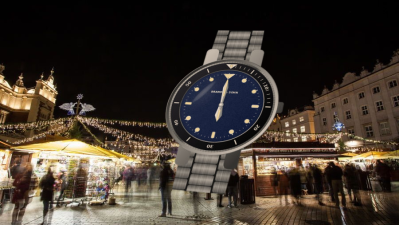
6:00
